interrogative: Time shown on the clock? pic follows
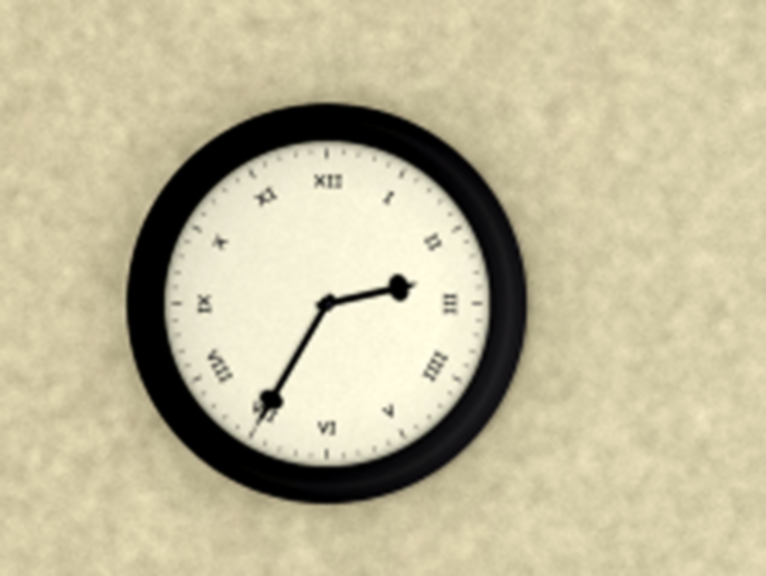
2:35
